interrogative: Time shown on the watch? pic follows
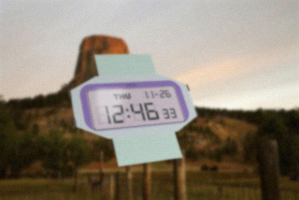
12:46
